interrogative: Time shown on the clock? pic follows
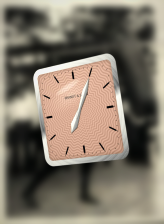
7:05
